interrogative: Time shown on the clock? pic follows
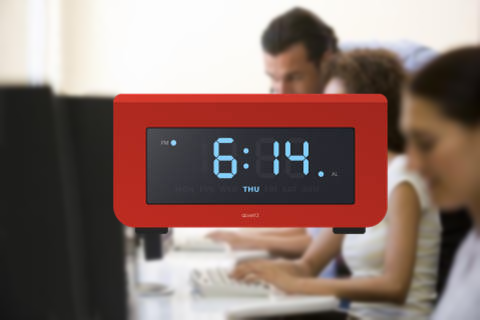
6:14
